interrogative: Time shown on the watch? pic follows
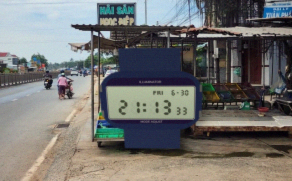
21:13
